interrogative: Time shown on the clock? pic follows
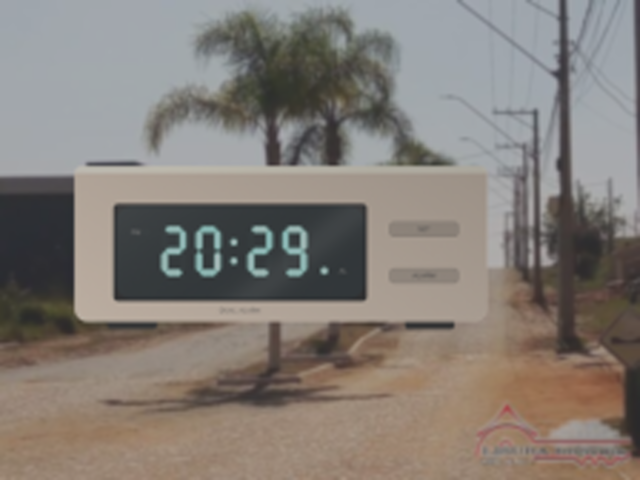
20:29
